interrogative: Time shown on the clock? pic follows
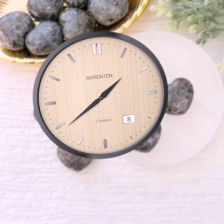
1:39
